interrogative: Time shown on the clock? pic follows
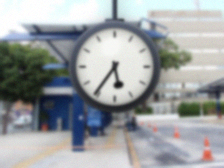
5:36
